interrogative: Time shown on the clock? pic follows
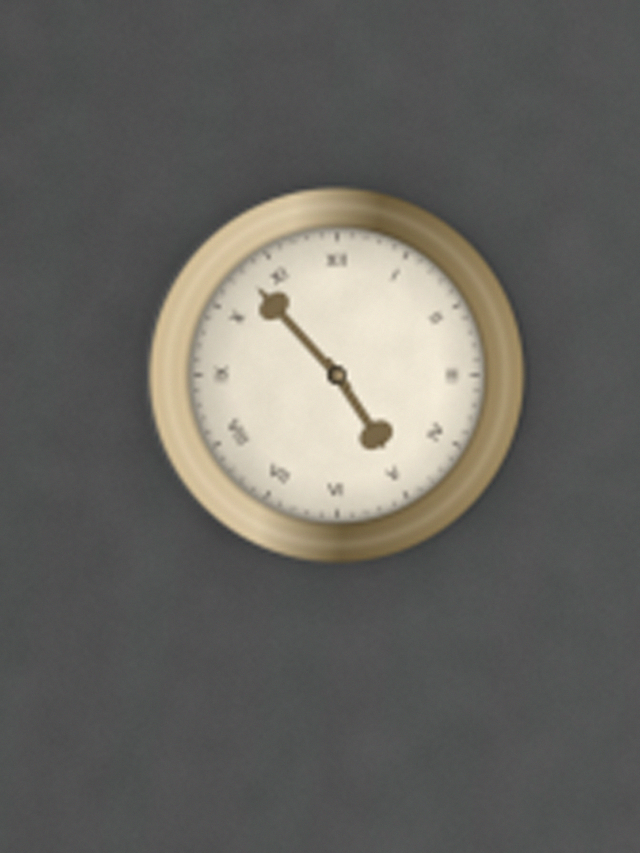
4:53
